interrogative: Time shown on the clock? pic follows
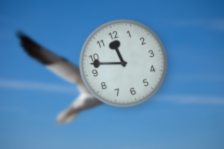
11:48
